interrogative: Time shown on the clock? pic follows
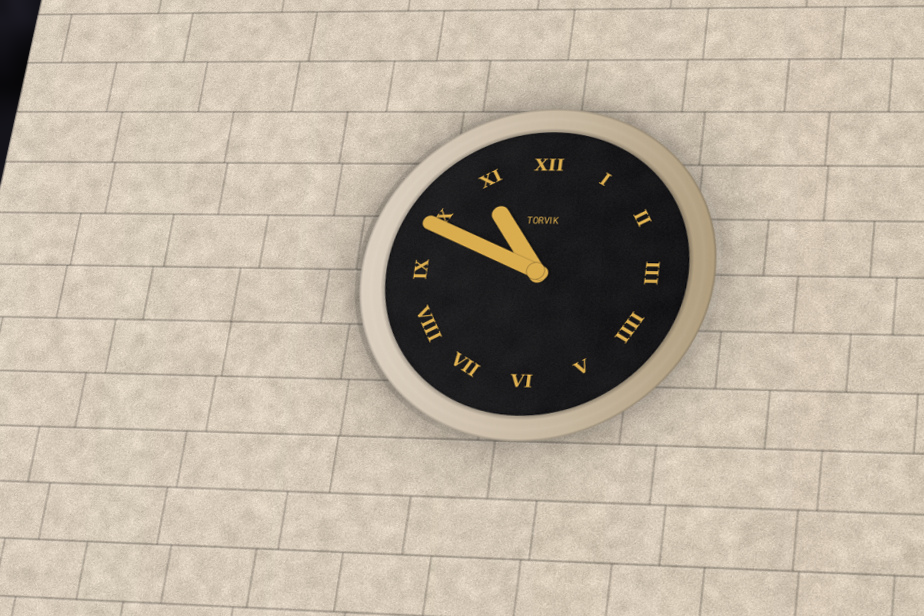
10:49
